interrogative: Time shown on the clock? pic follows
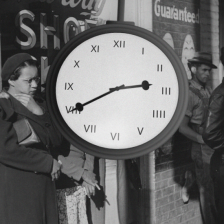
2:40
